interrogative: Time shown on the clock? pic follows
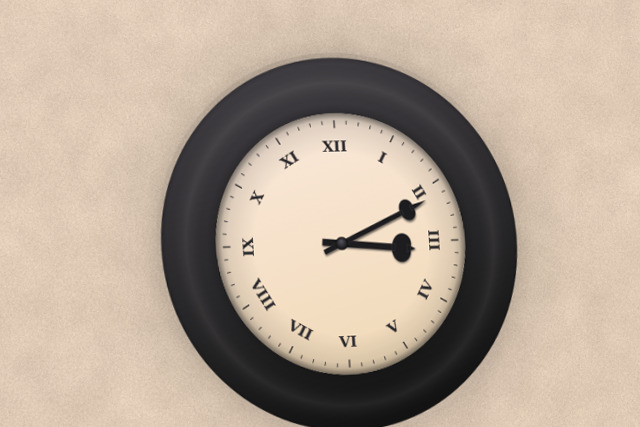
3:11
